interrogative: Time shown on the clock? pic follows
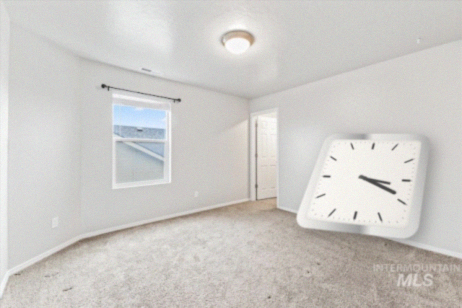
3:19
